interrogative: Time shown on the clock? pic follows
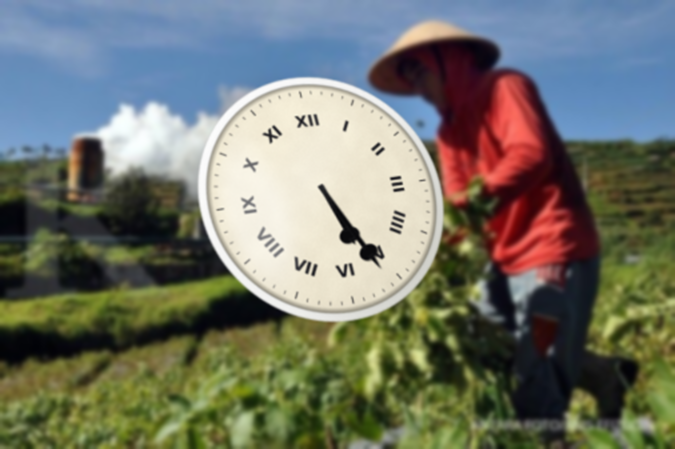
5:26
